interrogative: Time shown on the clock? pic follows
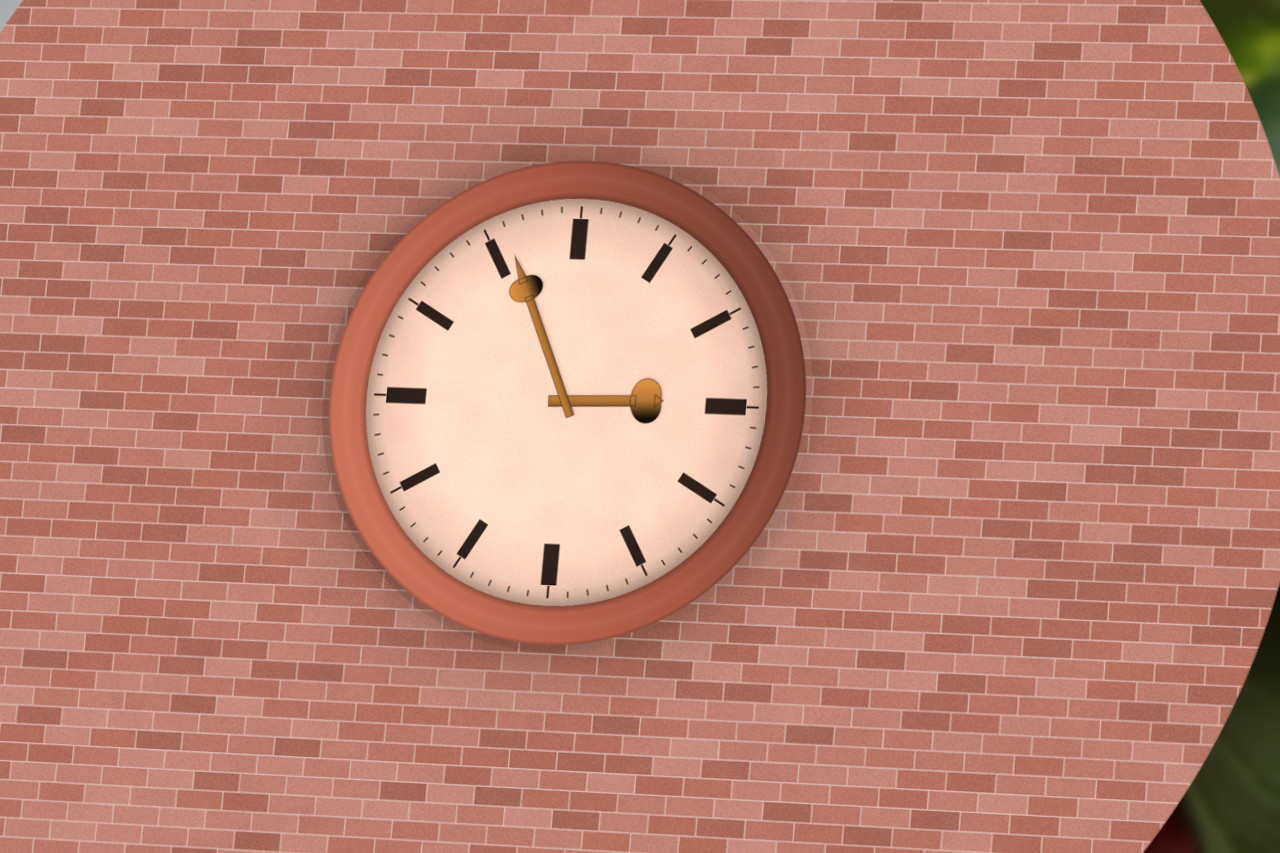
2:56
